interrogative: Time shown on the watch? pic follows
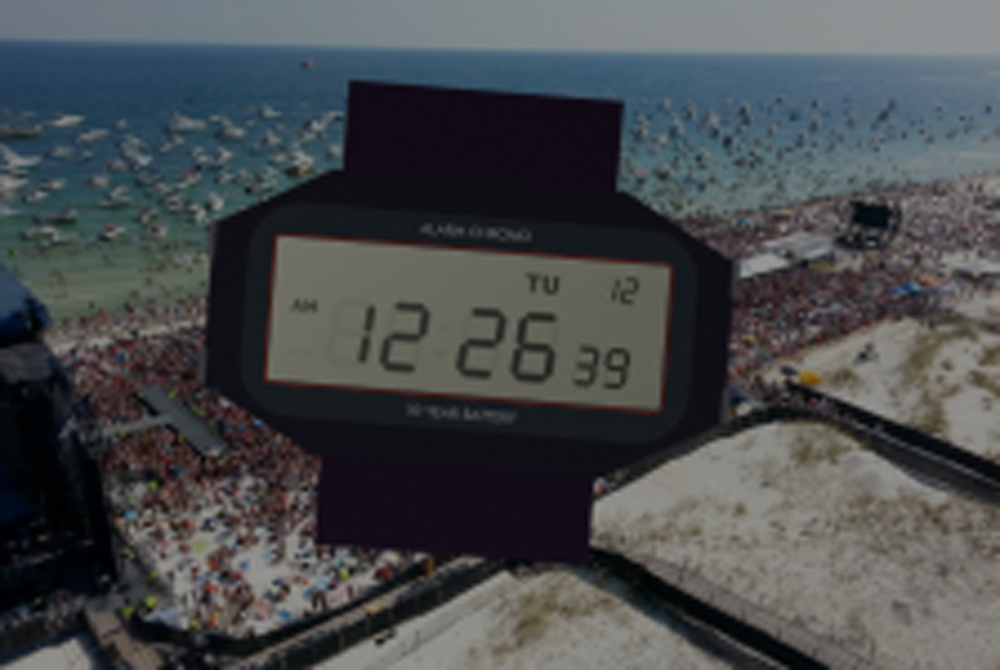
12:26:39
